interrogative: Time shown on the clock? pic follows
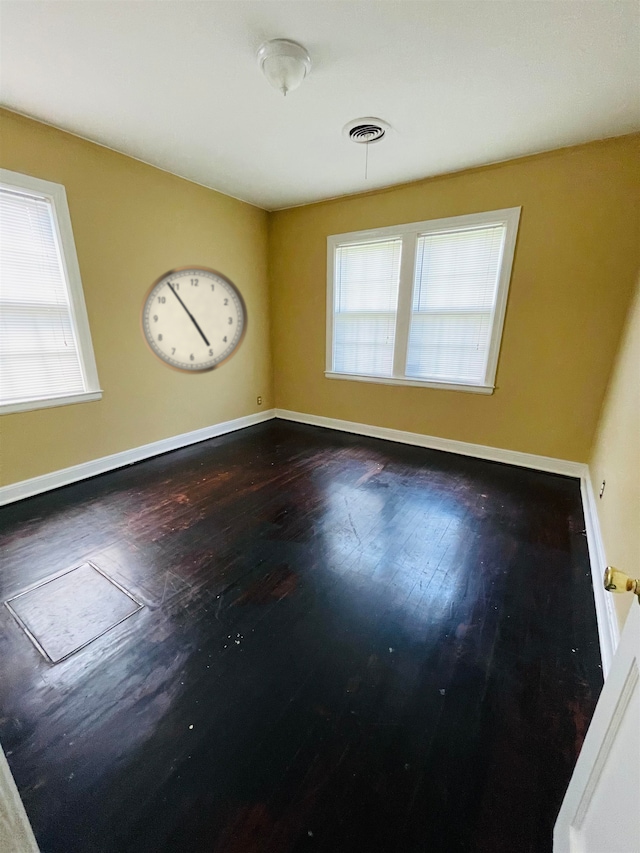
4:54
